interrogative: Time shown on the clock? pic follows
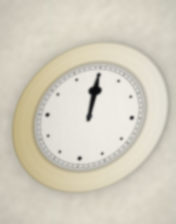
12:00
